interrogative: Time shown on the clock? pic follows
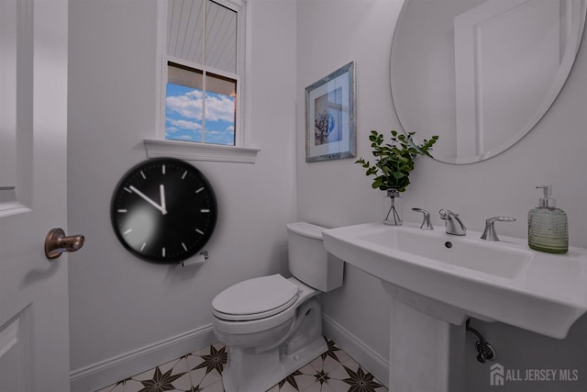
11:51
